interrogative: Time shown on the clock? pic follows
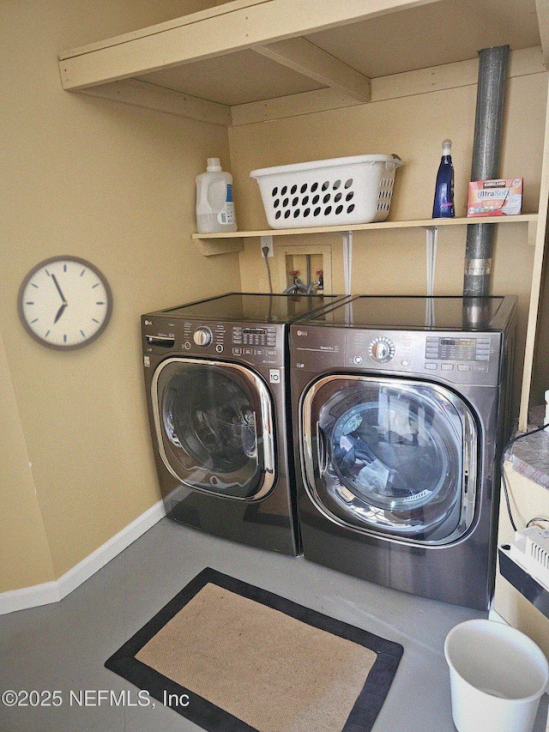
6:56
